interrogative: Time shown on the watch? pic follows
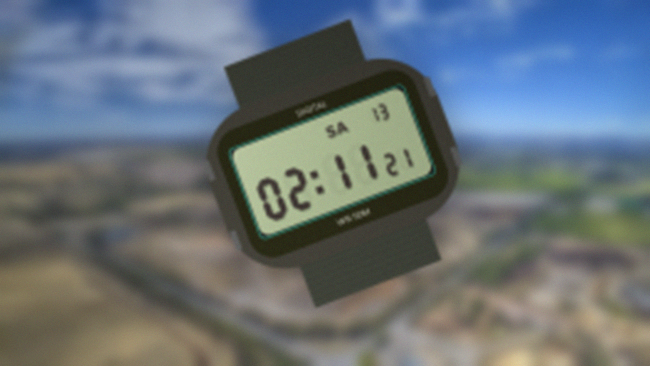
2:11:21
